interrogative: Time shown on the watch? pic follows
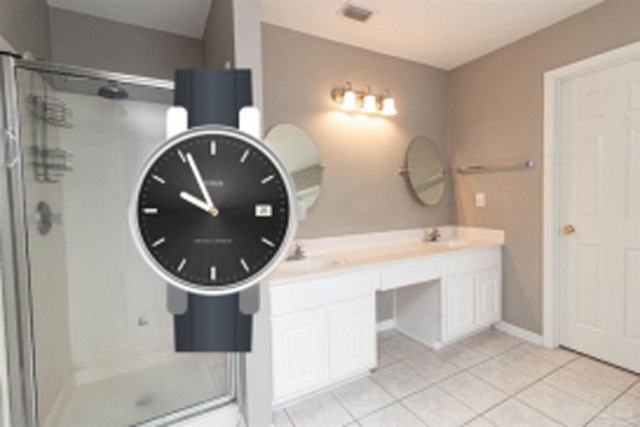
9:56
